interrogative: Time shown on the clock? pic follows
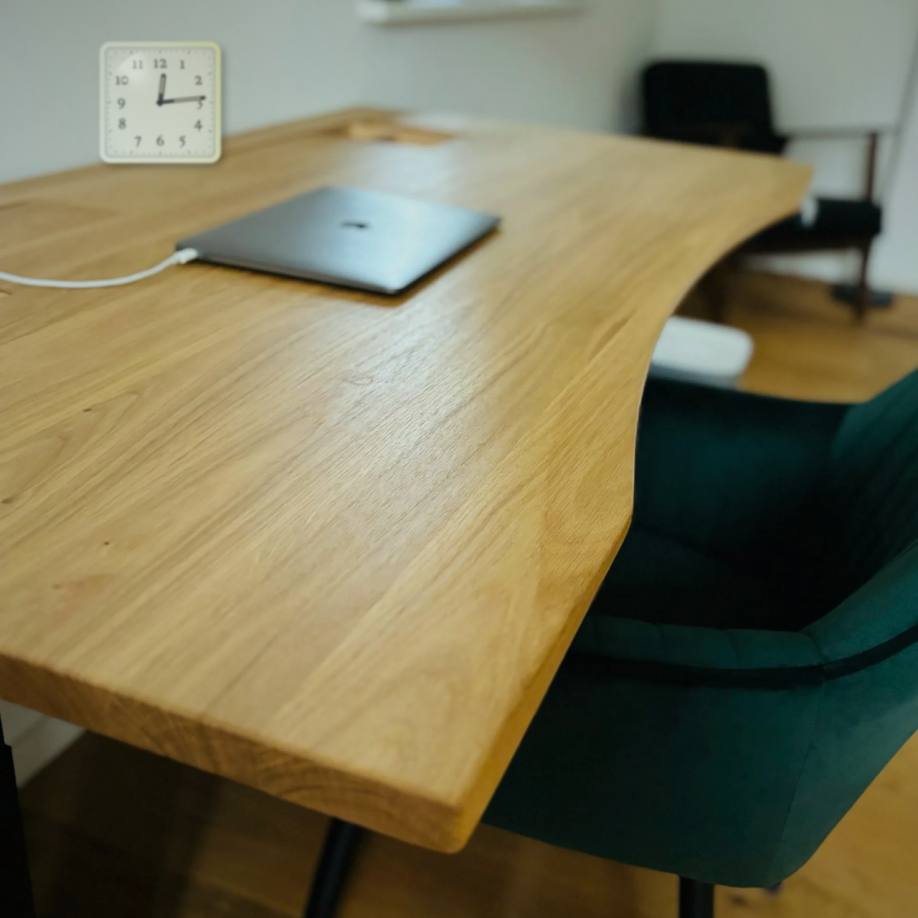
12:14
